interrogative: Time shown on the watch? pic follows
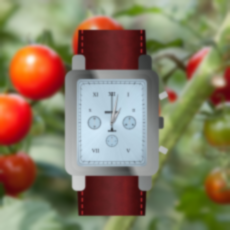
1:02
